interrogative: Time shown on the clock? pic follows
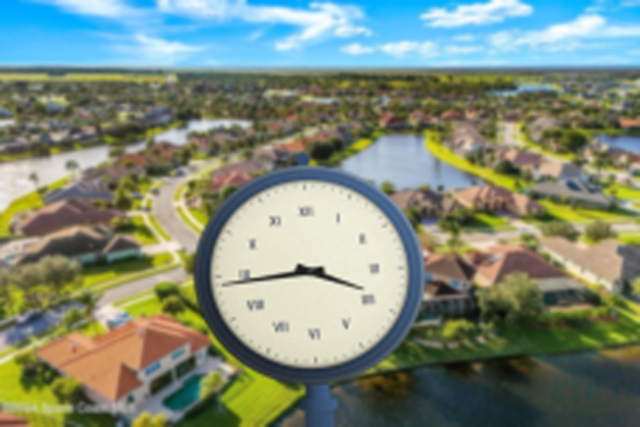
3:44
